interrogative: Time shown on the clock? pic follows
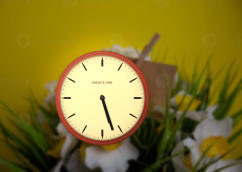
5:27
